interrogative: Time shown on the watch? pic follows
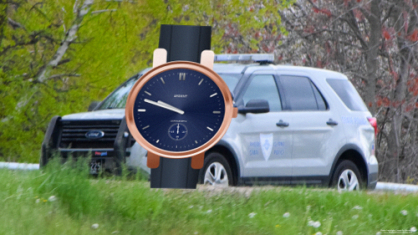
9:48
